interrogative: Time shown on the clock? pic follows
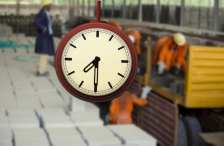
7:30
